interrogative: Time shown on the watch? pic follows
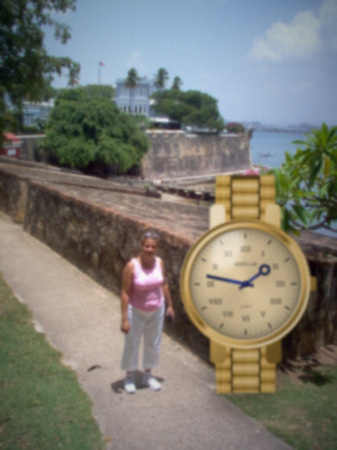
1:47
